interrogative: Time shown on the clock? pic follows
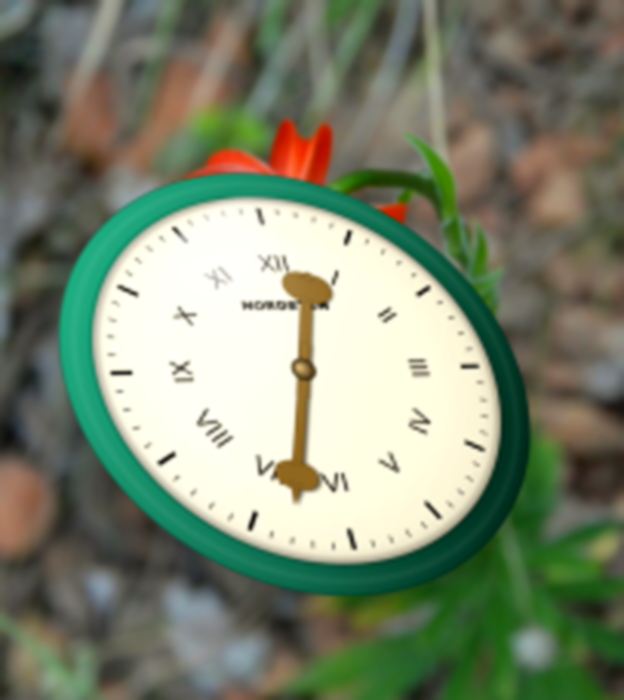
12:33
